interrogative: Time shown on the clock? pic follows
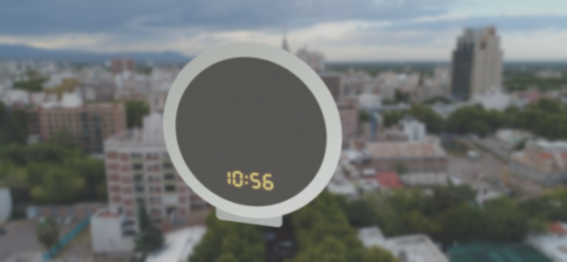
10:56
